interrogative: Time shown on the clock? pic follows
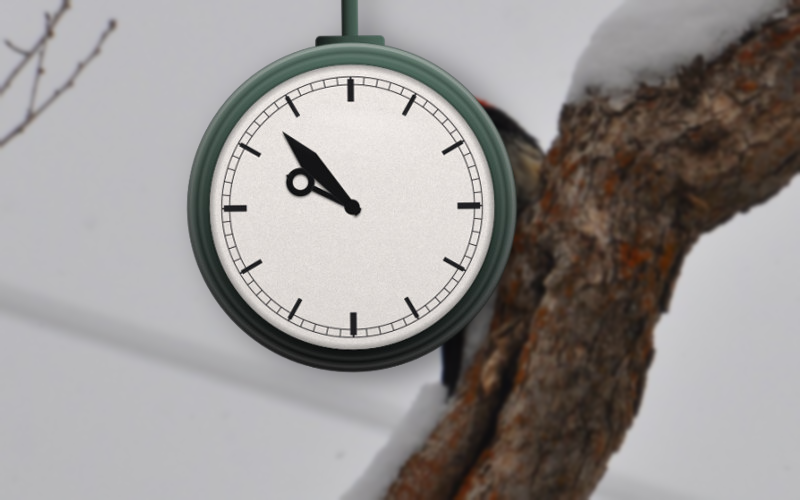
9:53
